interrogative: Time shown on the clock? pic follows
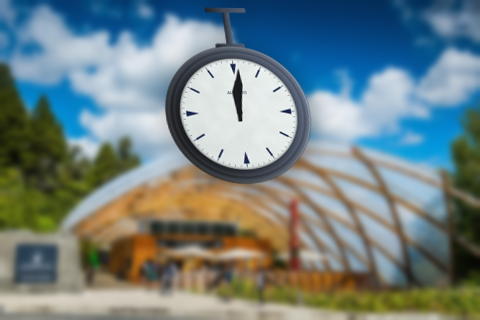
12:01
